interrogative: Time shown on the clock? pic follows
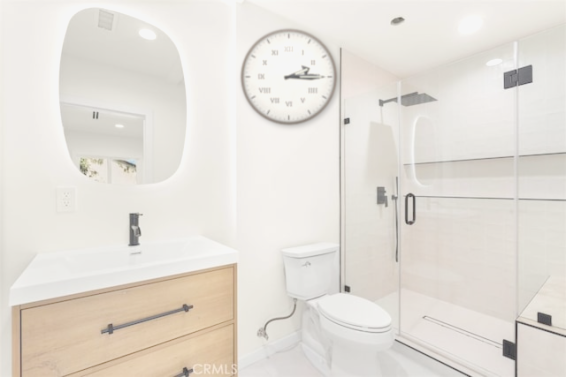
2:15
